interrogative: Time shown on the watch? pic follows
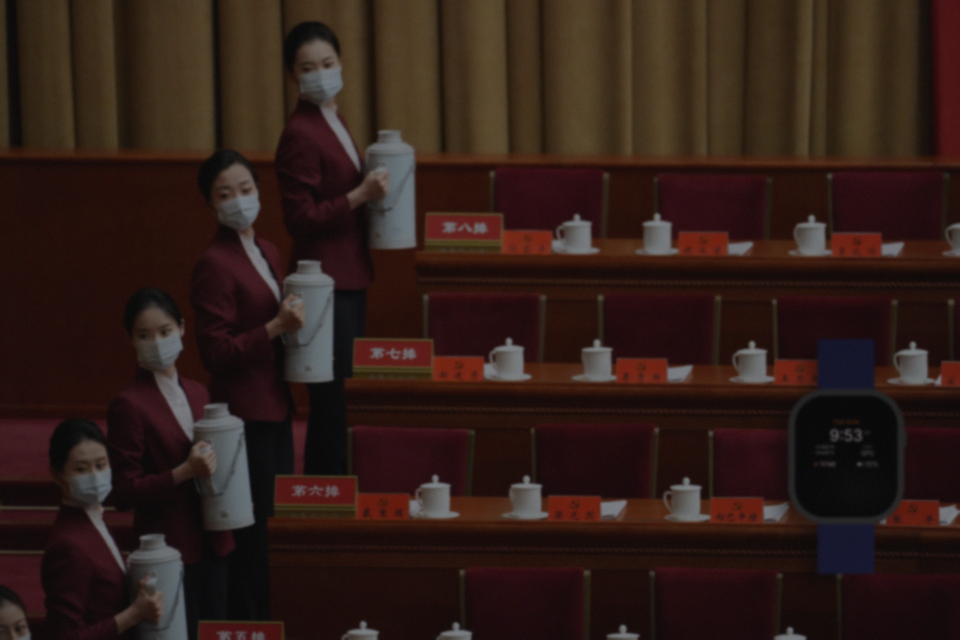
9:53
